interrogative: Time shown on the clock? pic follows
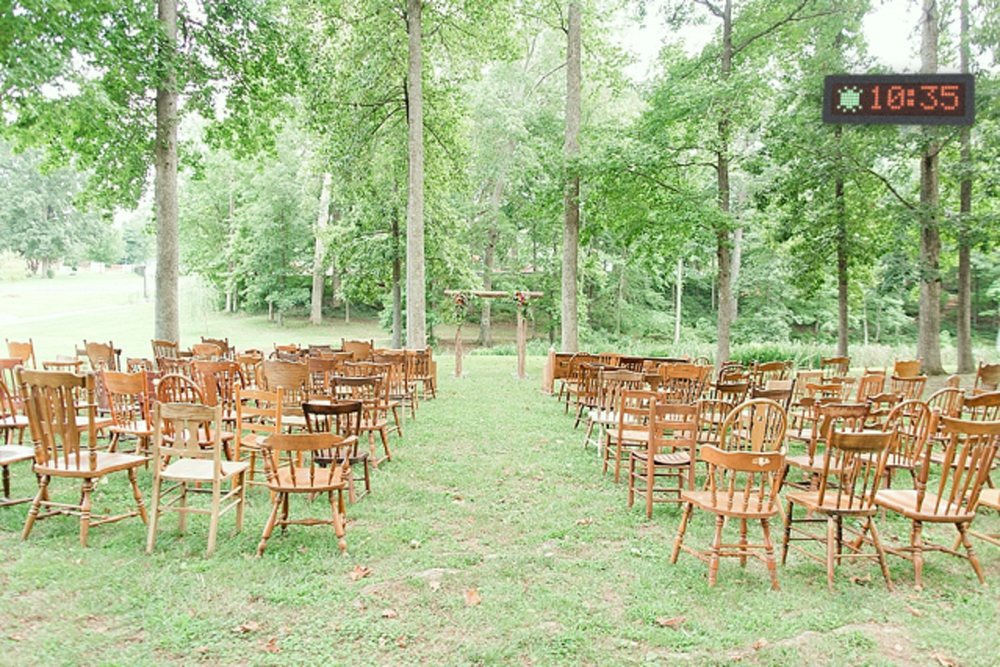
10:35
